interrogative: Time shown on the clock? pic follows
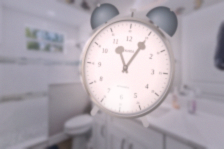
11:05
